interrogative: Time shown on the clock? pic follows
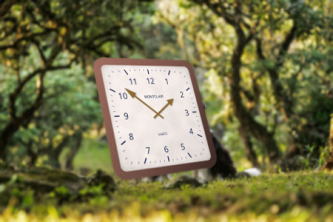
1:52
